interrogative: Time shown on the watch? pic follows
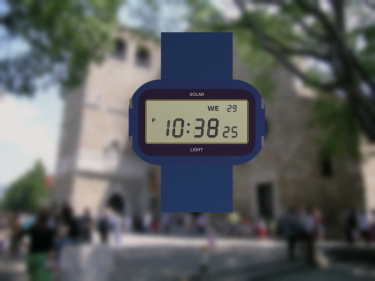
10:38:25
